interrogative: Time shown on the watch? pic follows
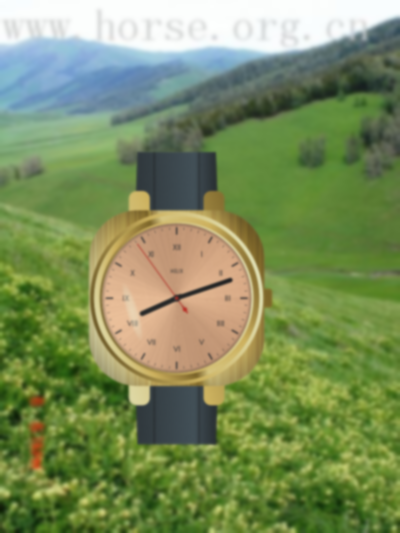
8:11:54
